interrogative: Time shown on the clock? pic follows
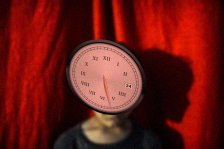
5:27
